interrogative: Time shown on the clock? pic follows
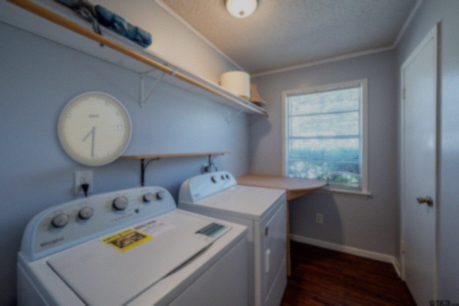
7:31
